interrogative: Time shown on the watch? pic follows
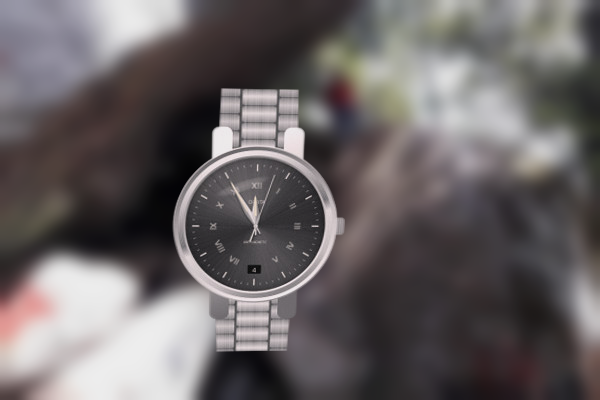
11:55:03
